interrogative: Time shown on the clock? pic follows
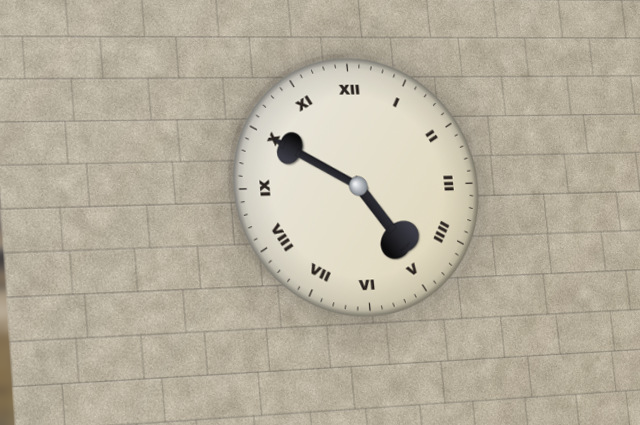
4:50
